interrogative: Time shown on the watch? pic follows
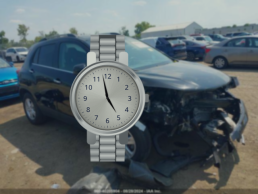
4:58
